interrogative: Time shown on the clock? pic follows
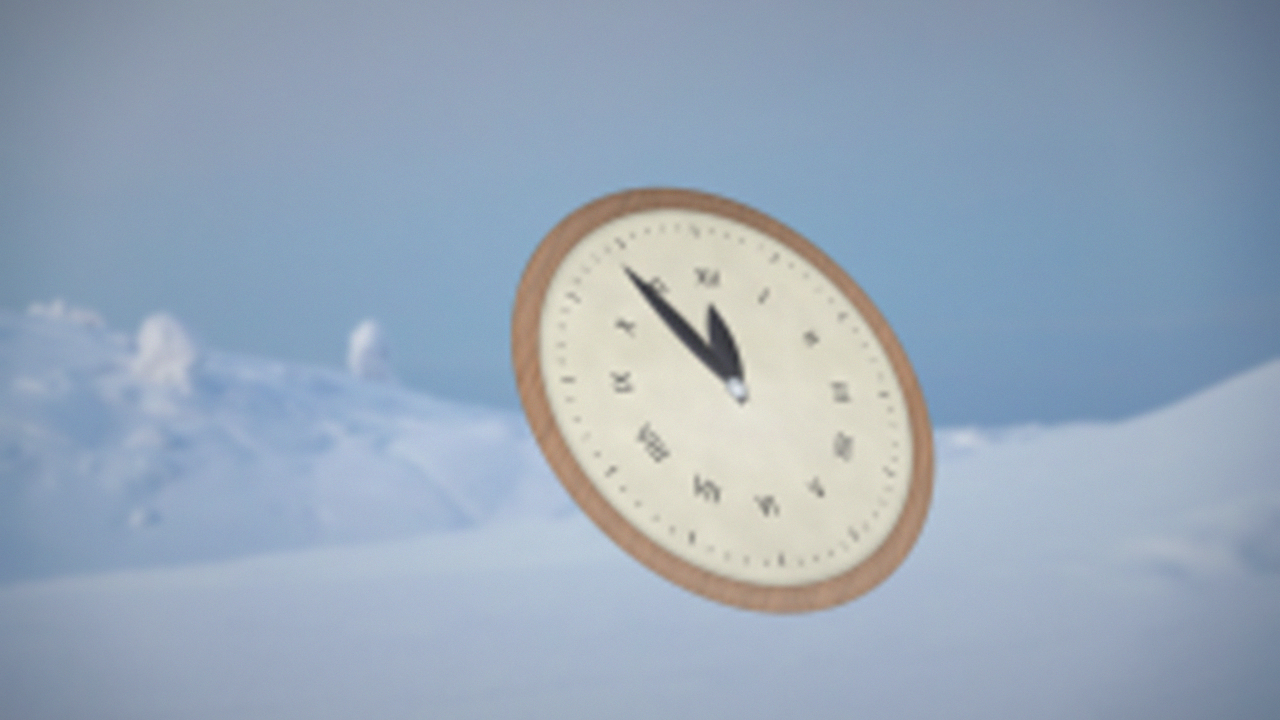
11:54
